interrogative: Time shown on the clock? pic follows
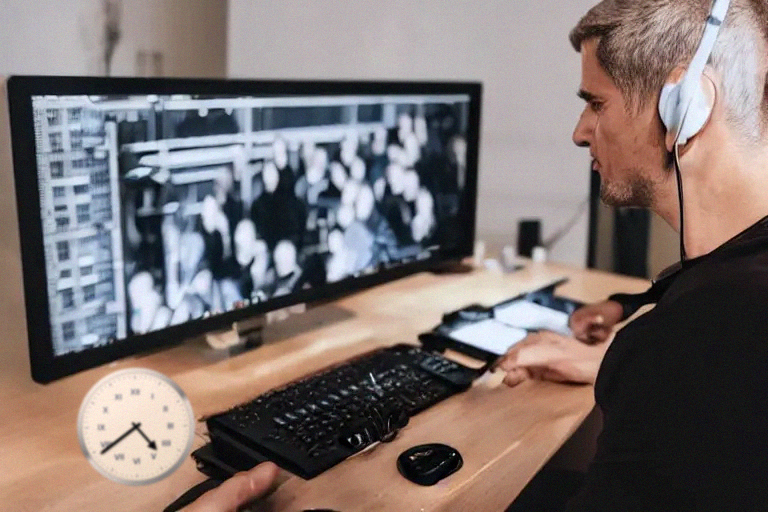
4:39
